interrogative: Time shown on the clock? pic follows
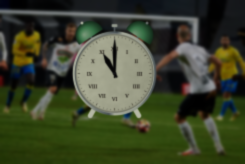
11:00
